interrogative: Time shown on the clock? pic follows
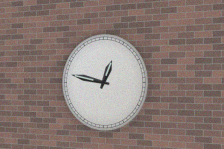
12:47
